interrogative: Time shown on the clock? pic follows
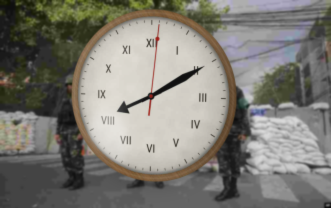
8:10:01
